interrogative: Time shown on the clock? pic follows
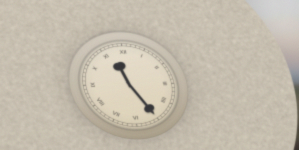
11:25
